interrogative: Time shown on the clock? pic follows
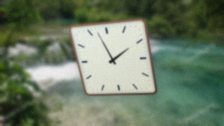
1:57
